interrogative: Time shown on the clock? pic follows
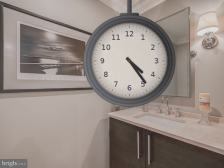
4:24
